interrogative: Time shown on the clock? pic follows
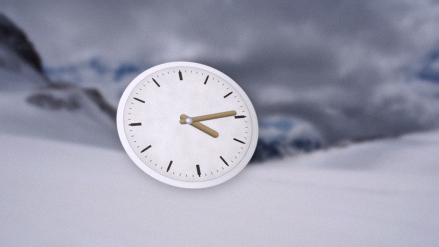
4:14
